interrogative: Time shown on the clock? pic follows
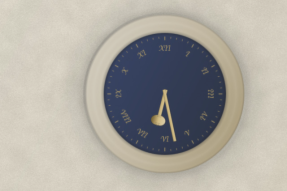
6:28
